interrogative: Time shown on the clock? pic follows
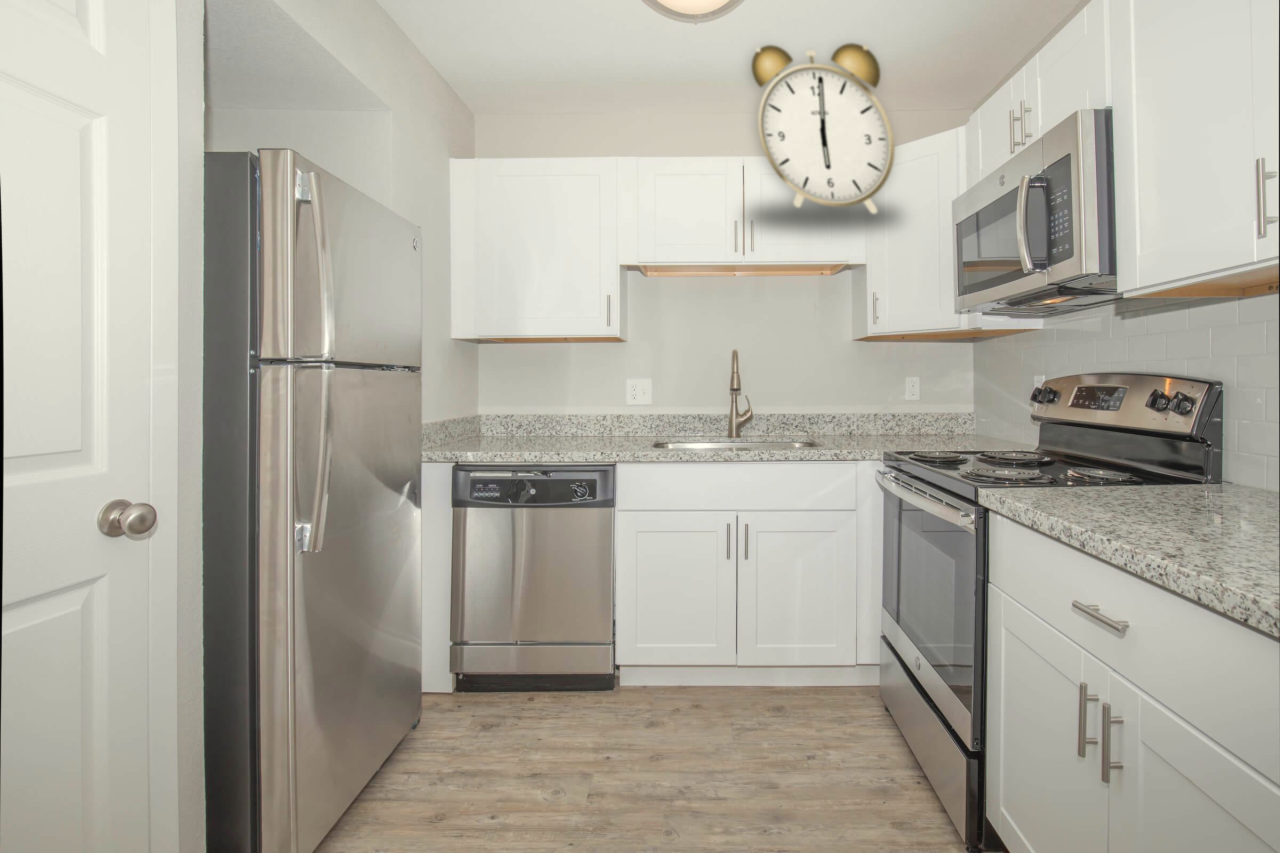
6:01
